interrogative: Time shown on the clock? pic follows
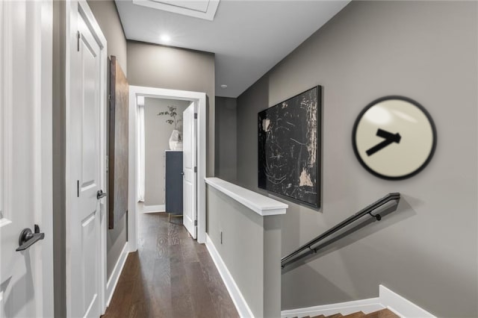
9:40
